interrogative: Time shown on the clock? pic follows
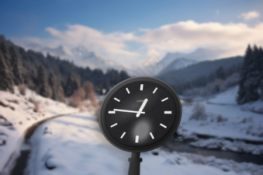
12:46
